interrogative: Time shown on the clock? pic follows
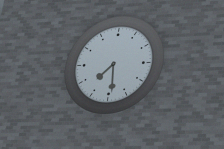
7:29
